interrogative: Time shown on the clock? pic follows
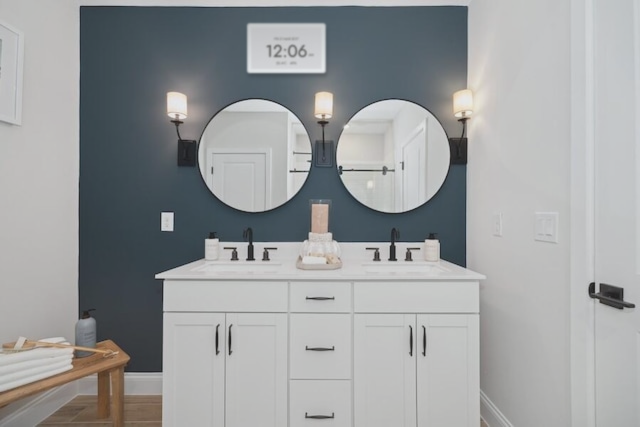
12:06
